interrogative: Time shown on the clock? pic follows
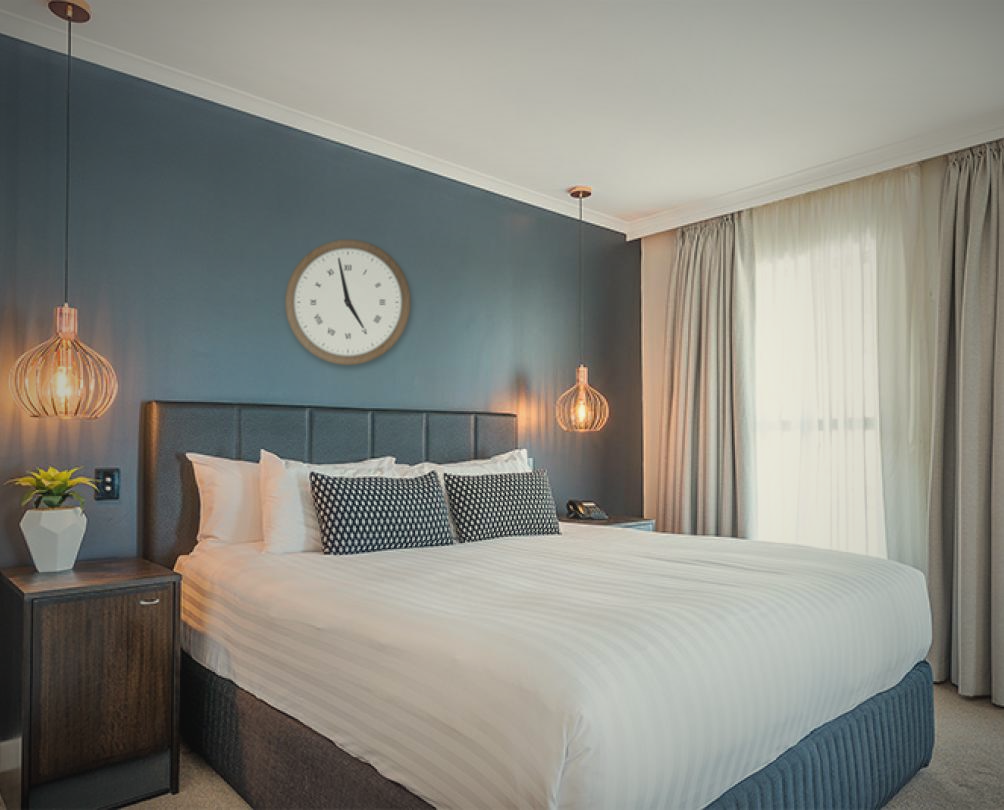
4:58
